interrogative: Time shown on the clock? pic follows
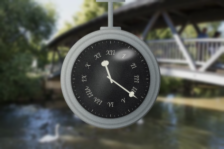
11:21
